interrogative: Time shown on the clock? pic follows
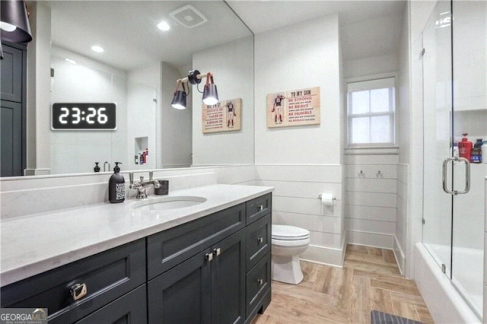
23:26
